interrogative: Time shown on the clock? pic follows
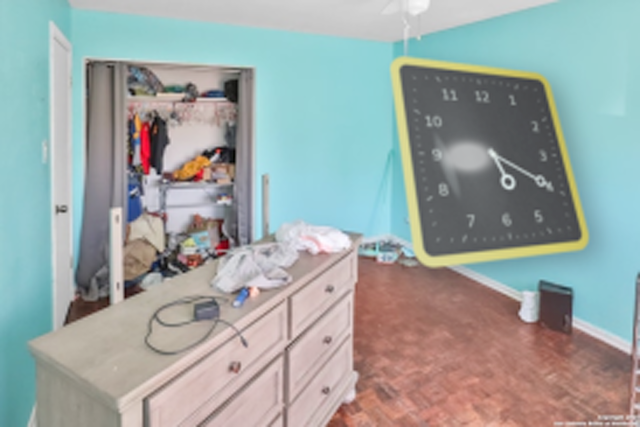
5:20
